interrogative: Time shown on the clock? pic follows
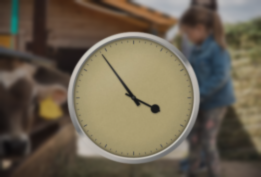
3:54
